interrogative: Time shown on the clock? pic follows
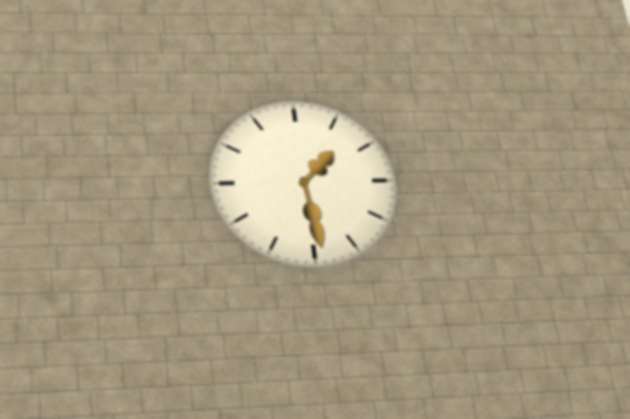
1:29
